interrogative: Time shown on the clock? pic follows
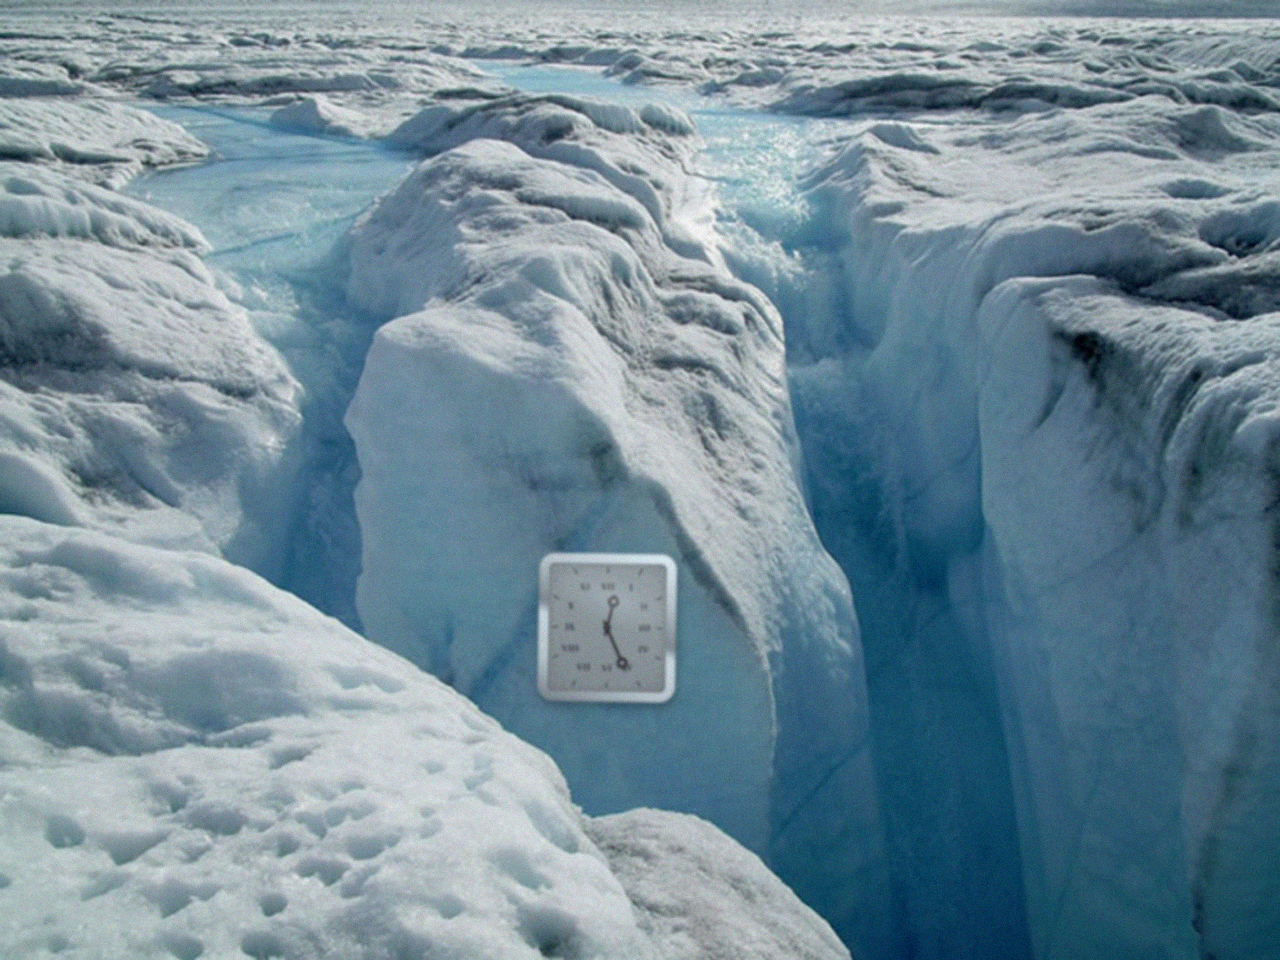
12:26
